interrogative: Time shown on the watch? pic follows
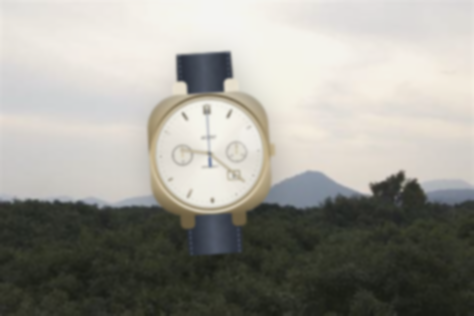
9:22
